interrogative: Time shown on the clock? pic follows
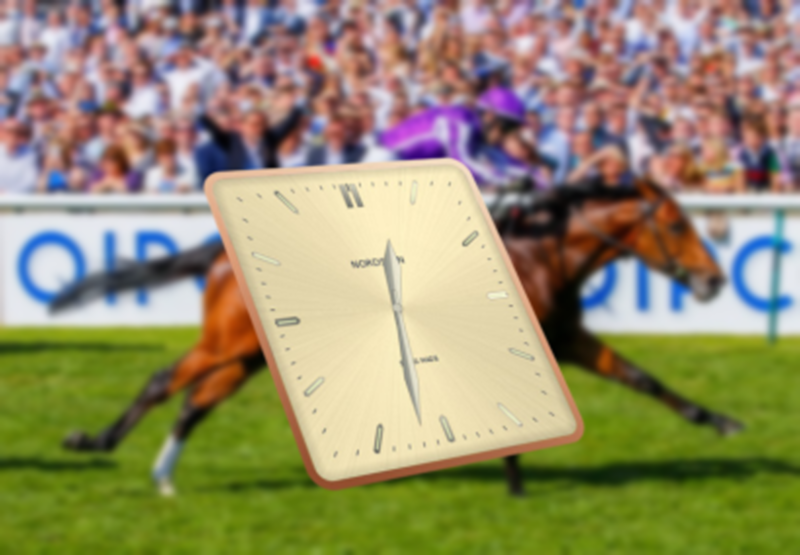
12:32
